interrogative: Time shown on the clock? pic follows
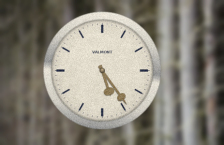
5:24
